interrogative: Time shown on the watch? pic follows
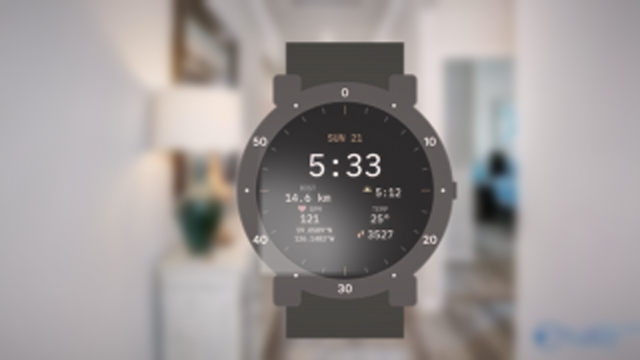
5:33
